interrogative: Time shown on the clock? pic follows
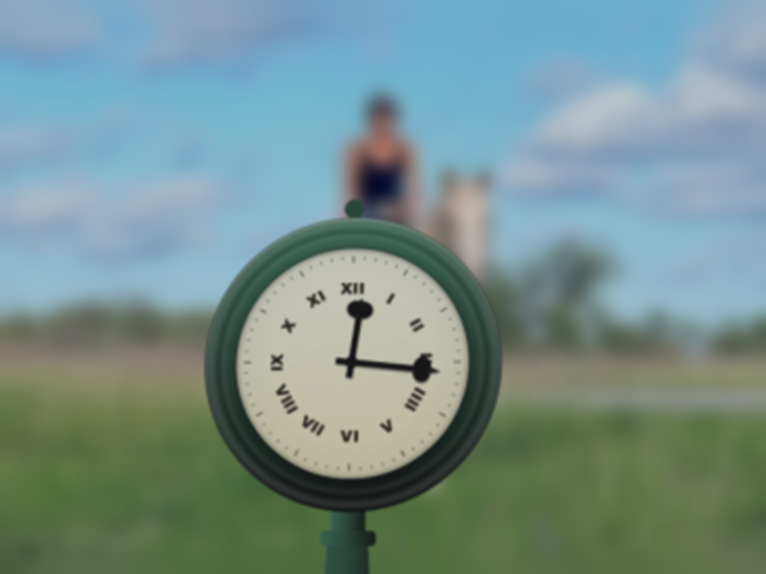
12:16
